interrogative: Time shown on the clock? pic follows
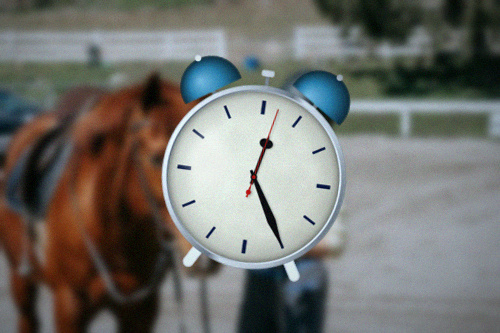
12:25:02
